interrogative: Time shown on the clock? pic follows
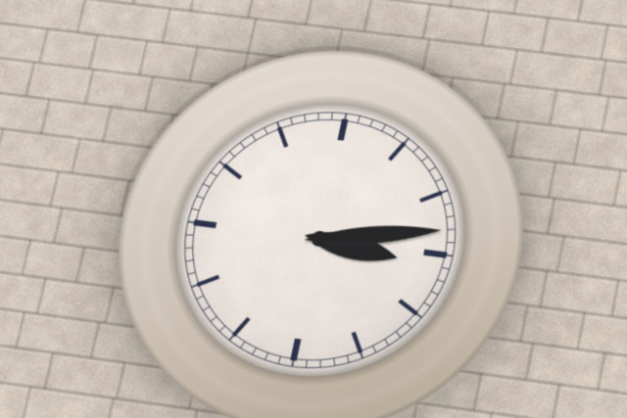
3:13
